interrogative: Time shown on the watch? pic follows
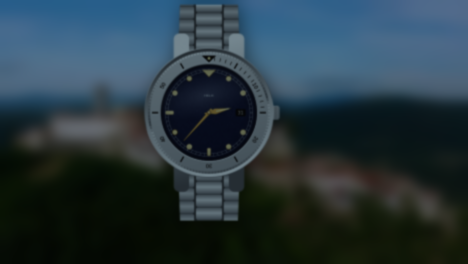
2:37
